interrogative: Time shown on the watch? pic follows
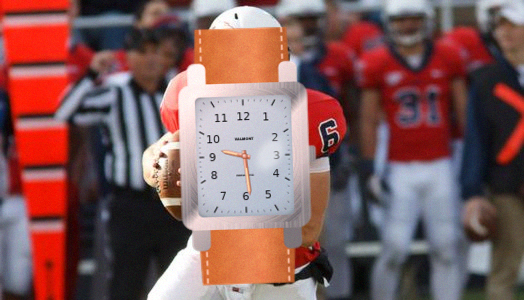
9:29
